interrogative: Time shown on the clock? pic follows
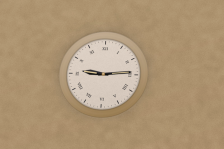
9:14
